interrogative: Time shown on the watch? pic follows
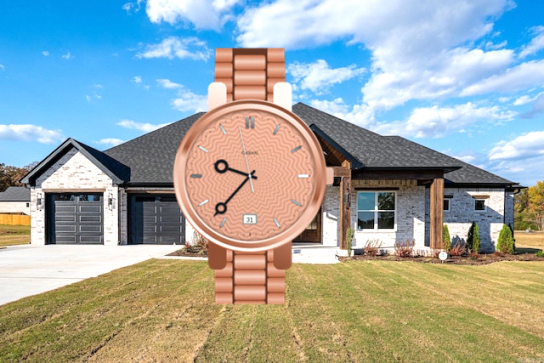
9:36:58
